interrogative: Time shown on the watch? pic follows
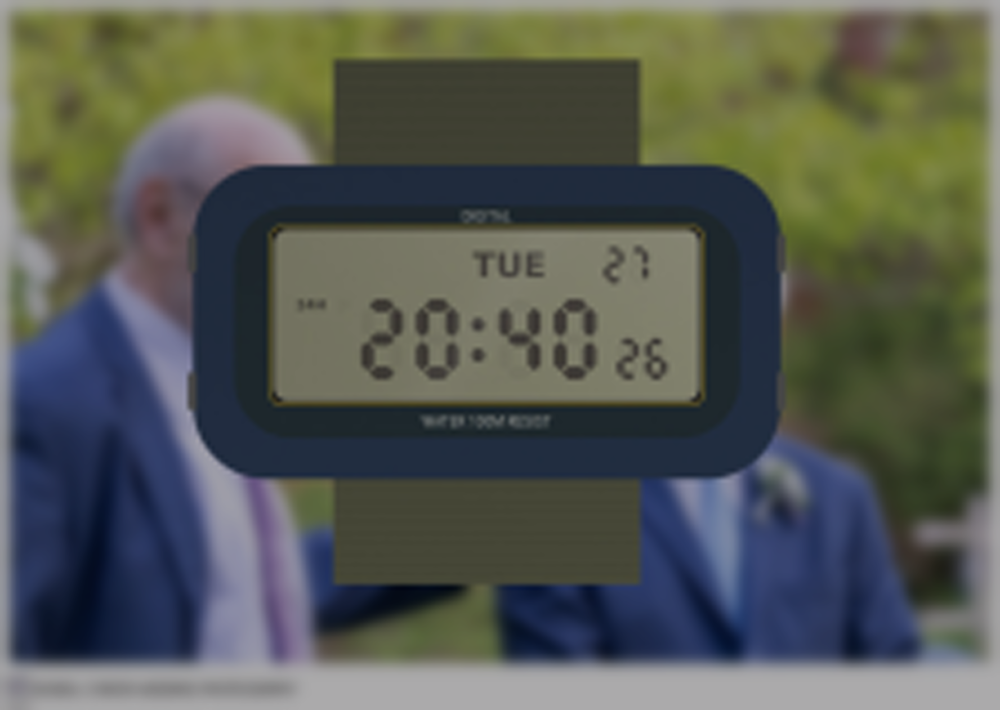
20:40:26
